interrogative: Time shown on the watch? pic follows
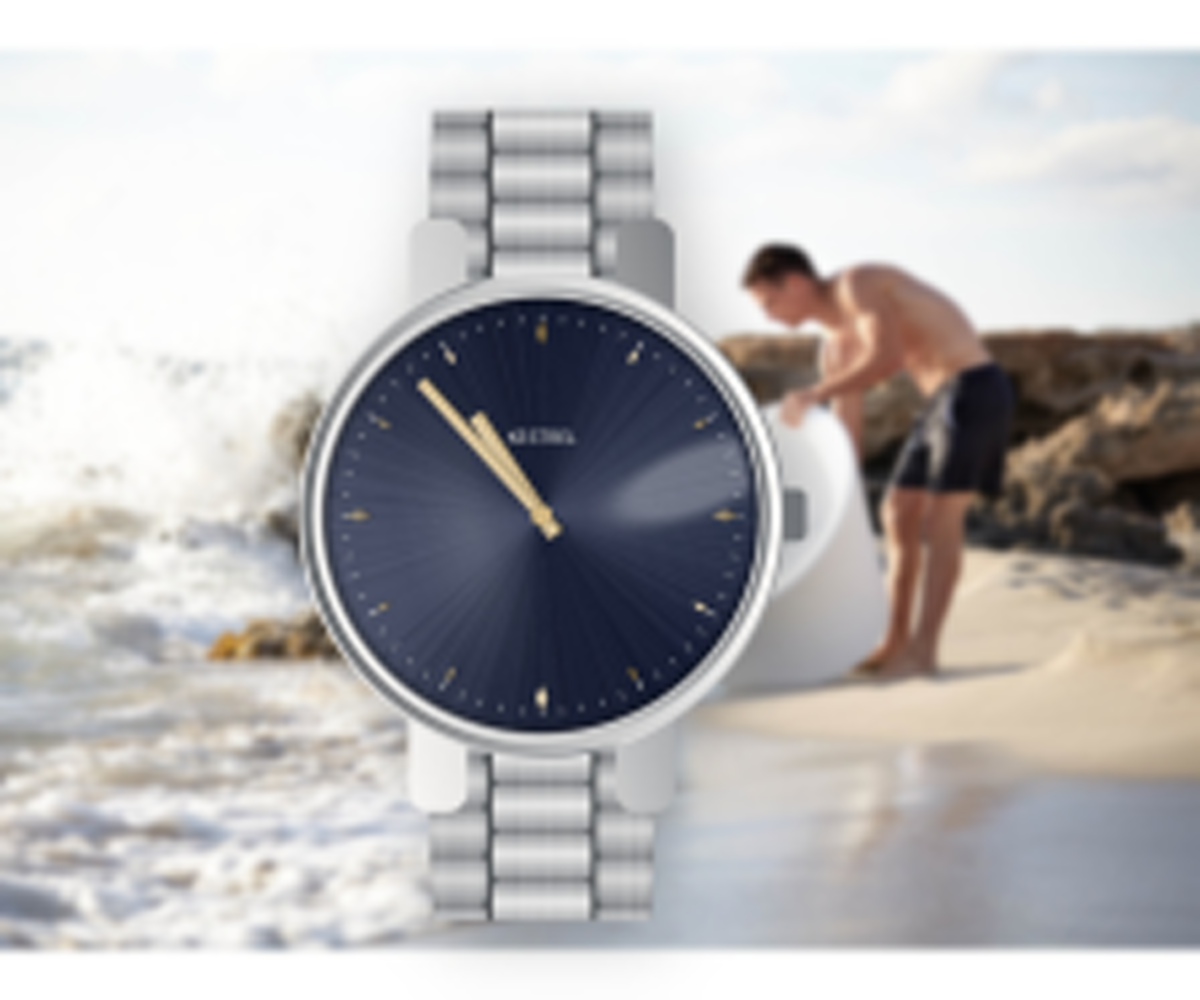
10:53
